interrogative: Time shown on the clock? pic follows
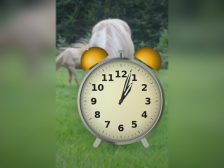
1:03
